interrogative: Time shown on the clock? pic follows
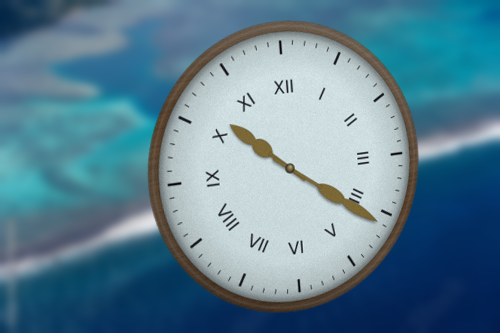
10:21
